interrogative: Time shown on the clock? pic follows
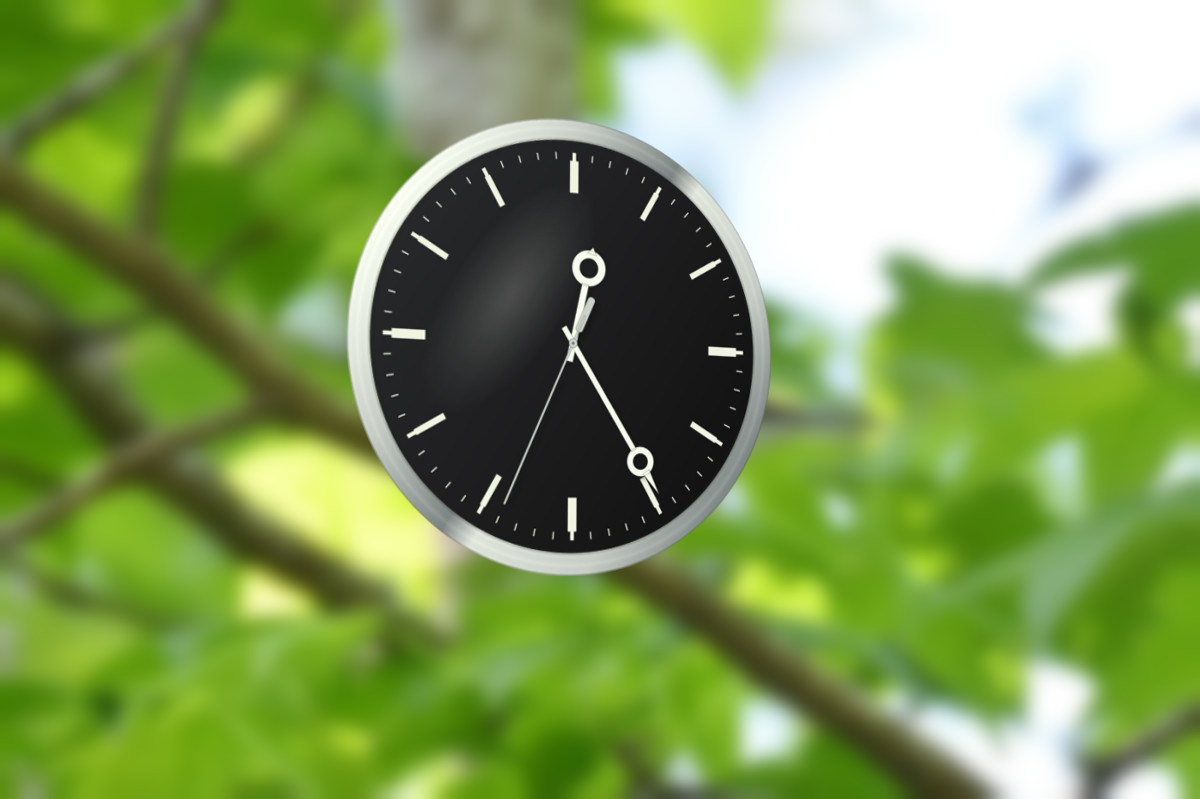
12:24:34
